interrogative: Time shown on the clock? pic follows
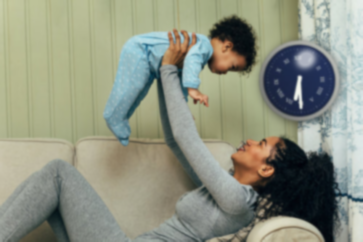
6:30
